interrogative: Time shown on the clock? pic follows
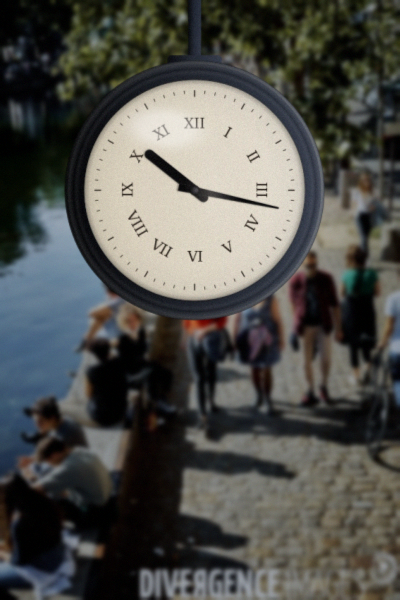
10:17
